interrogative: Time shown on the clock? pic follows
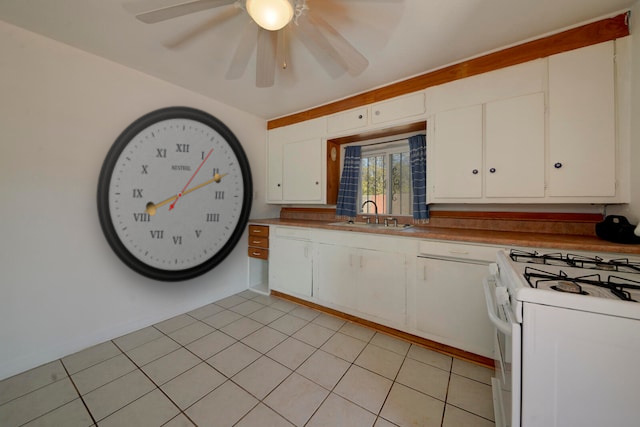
8:11:06
